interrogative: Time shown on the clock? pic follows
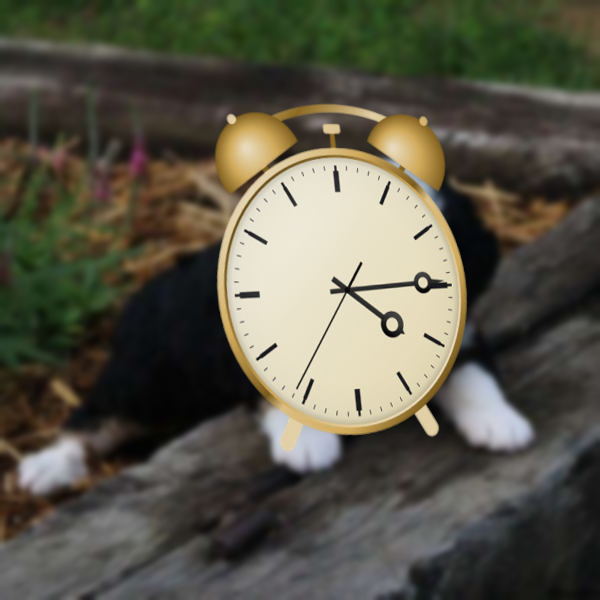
4:14:36
